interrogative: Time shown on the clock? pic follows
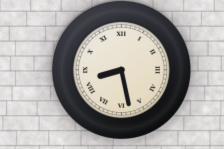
8:28
